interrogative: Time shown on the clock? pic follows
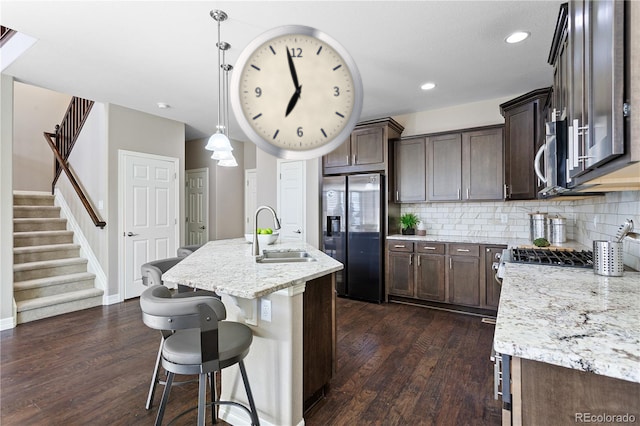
6:58
